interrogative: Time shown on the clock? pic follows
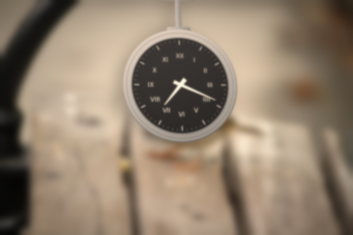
7:19
